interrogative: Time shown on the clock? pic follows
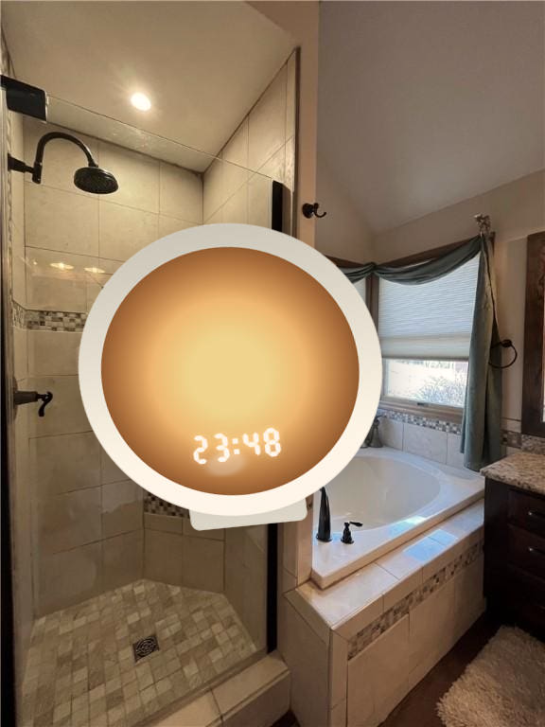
23:48
